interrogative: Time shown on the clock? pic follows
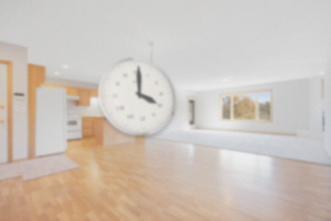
4:01
